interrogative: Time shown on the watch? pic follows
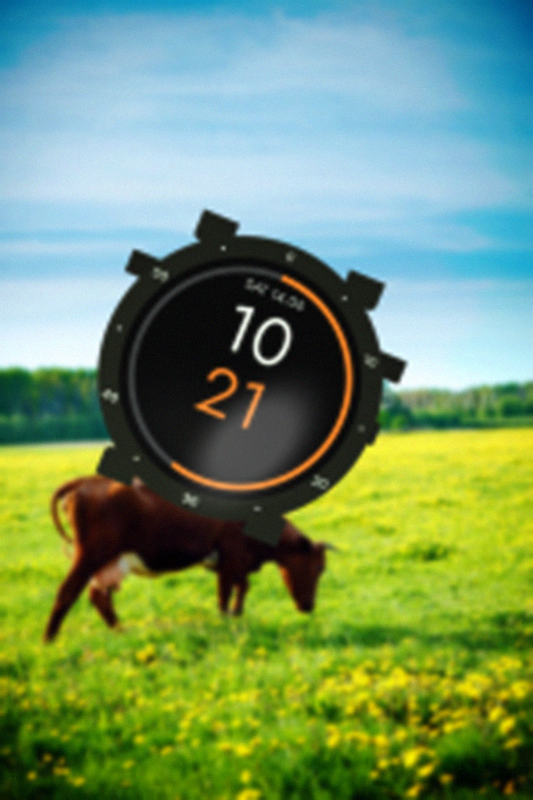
10:21
